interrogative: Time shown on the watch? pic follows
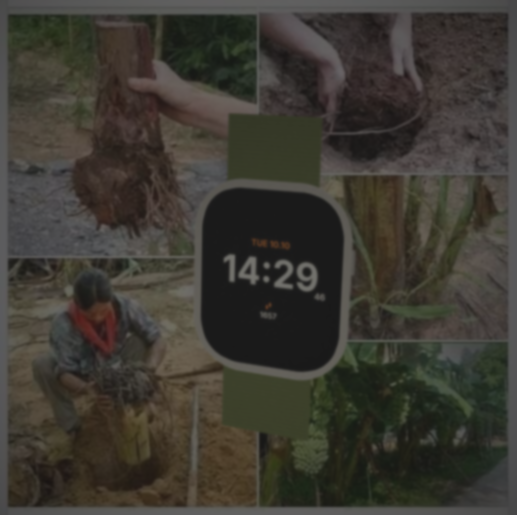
14:29
